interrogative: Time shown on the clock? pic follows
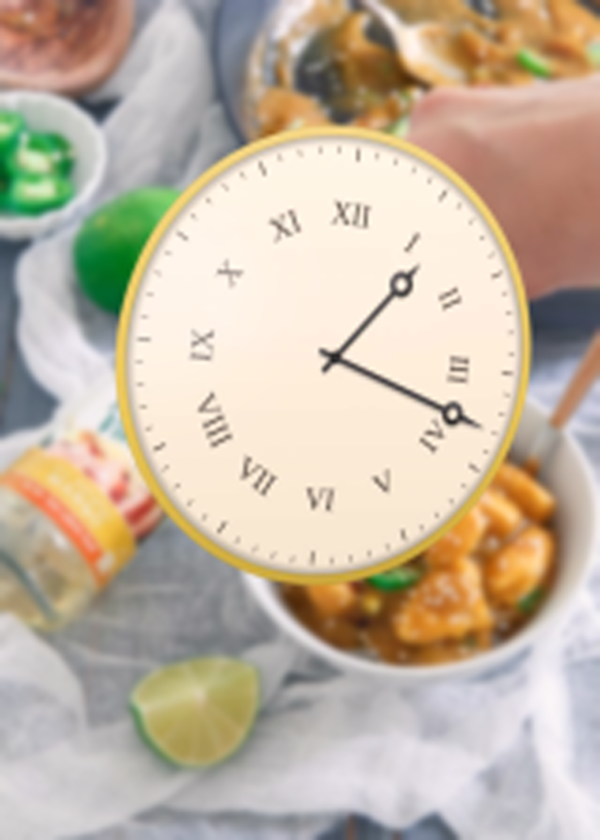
1:18
